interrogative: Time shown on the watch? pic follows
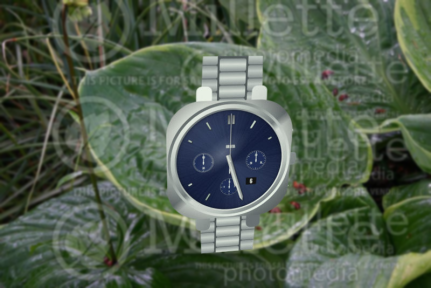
5:27
